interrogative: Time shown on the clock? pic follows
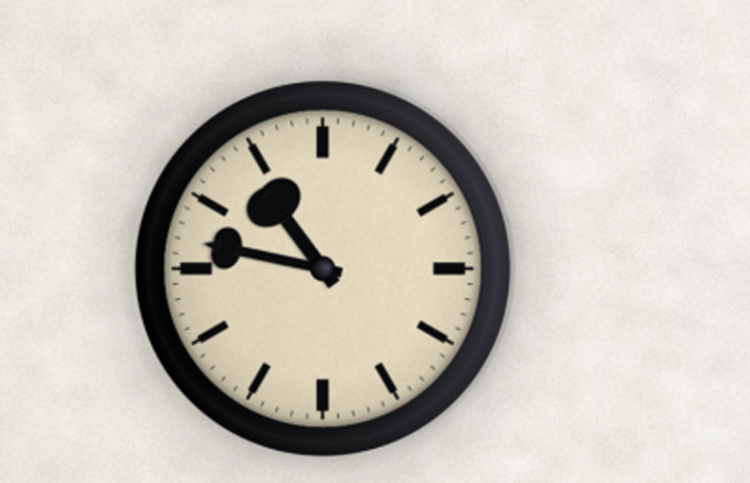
10:47
